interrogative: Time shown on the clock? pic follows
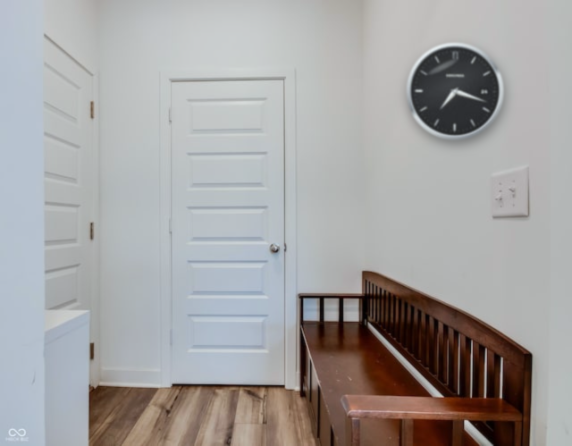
7:18
